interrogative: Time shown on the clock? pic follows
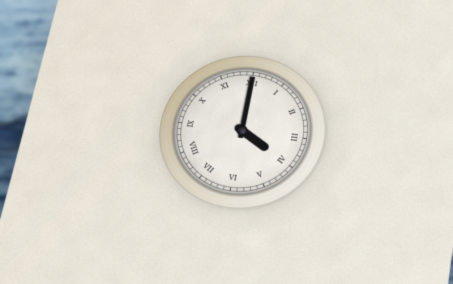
4:00
